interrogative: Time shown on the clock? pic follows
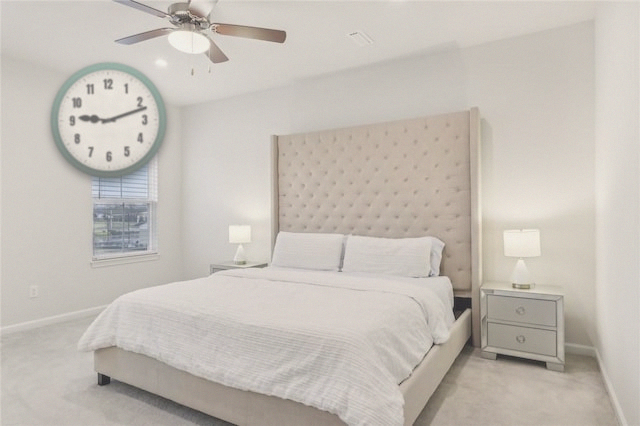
9:12
